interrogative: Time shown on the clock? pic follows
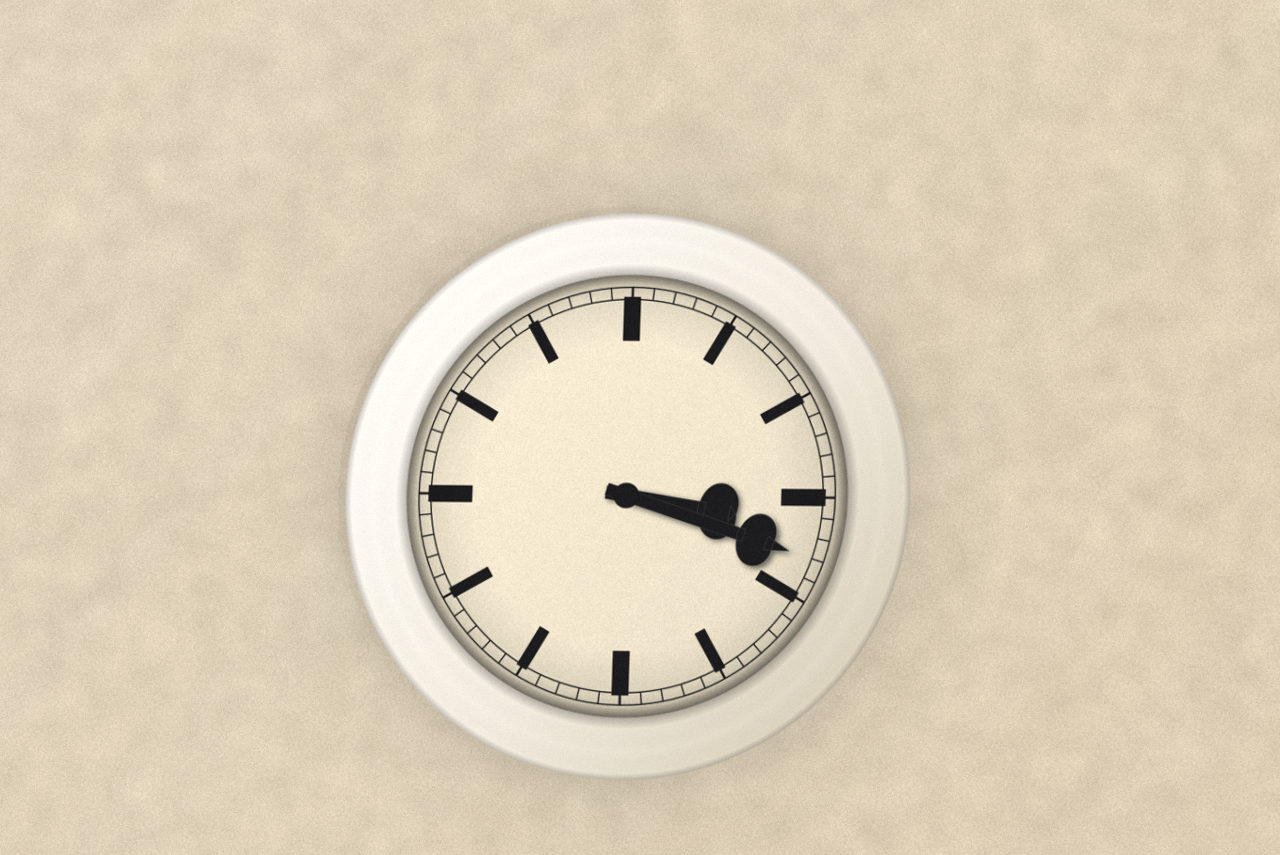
3:18
